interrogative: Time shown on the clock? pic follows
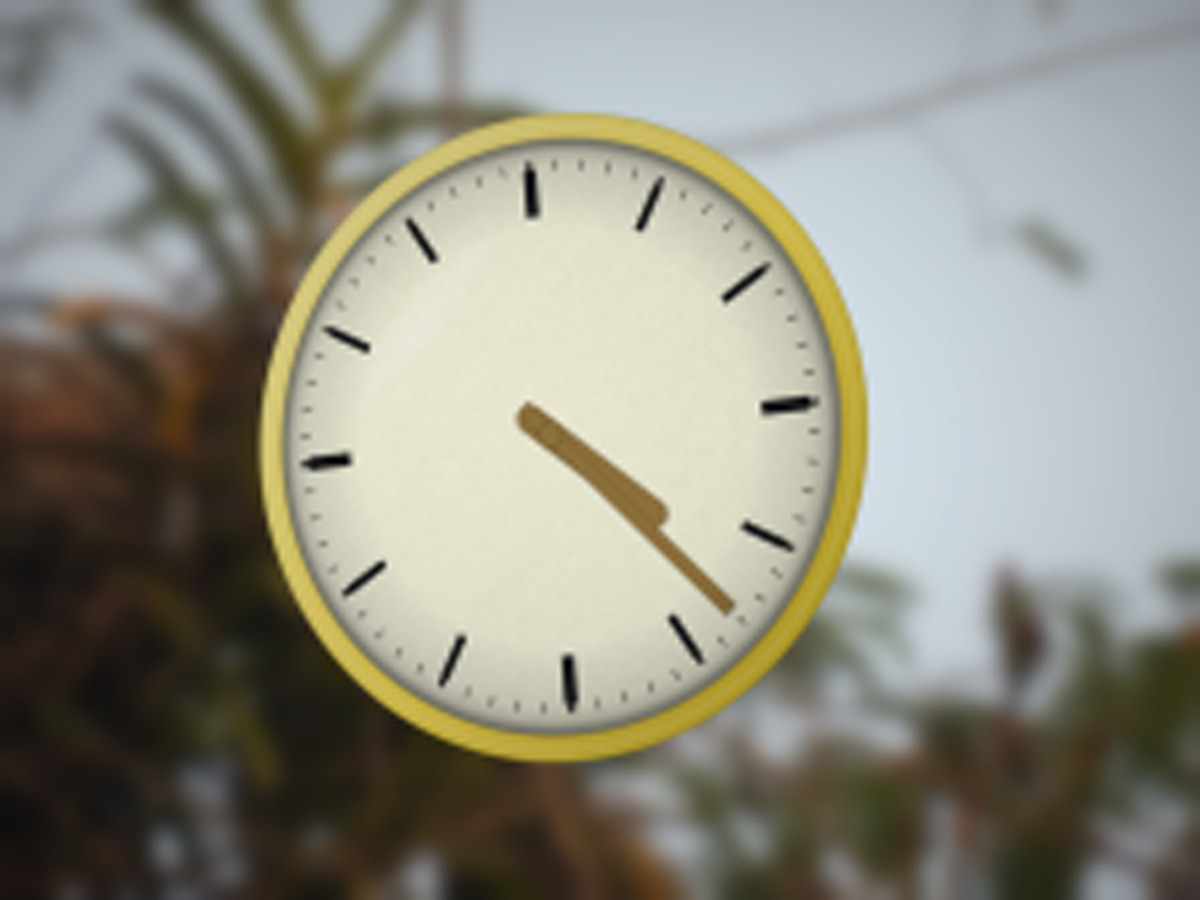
4:23
